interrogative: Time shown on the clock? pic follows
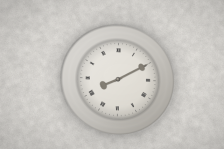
8:10
